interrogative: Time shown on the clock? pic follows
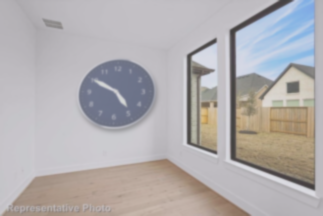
4:50
